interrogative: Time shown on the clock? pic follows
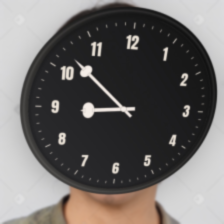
8:52
